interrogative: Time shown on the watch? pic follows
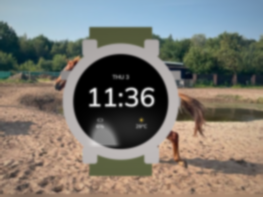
11:36
